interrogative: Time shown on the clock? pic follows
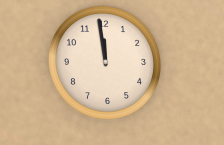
11:59
